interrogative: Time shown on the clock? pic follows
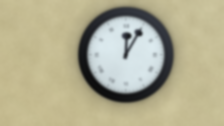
12:05
